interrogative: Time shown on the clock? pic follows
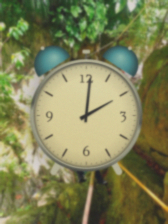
2:01
